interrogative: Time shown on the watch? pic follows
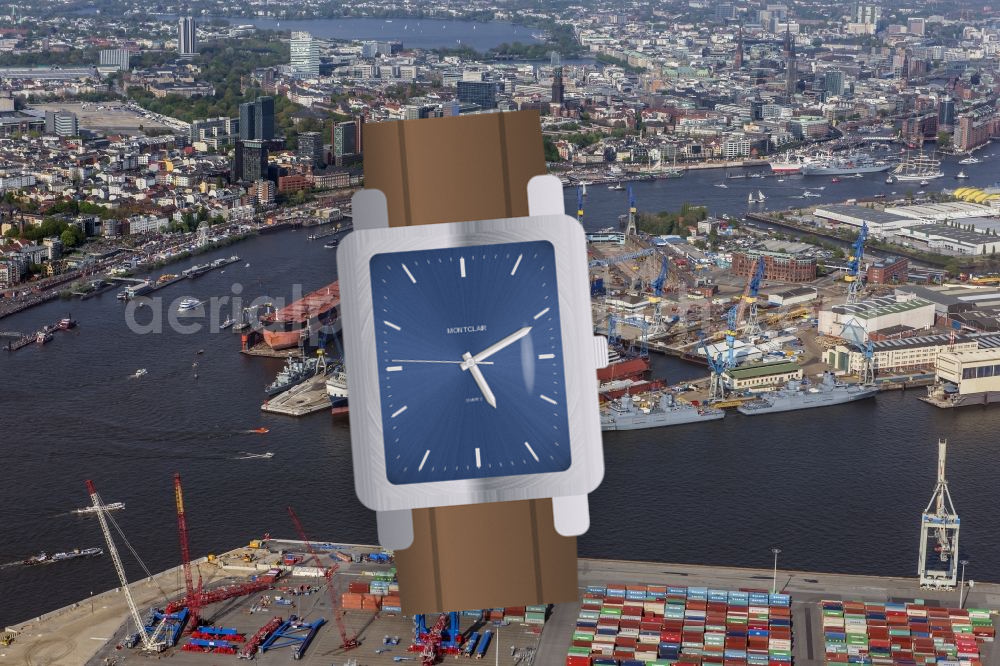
5:10:46
